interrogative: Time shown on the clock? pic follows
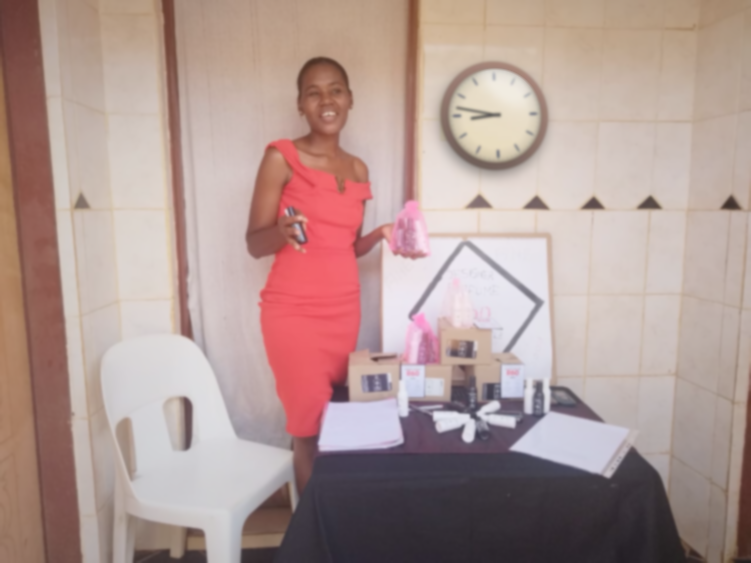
8:47
